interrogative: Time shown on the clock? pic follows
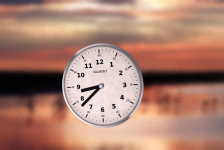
8:38
